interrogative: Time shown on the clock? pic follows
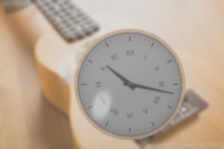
10:17
